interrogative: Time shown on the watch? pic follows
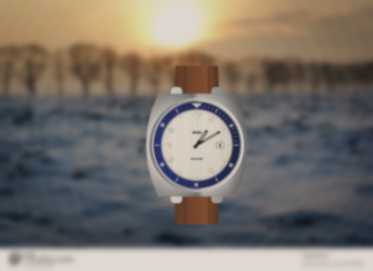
1:10
